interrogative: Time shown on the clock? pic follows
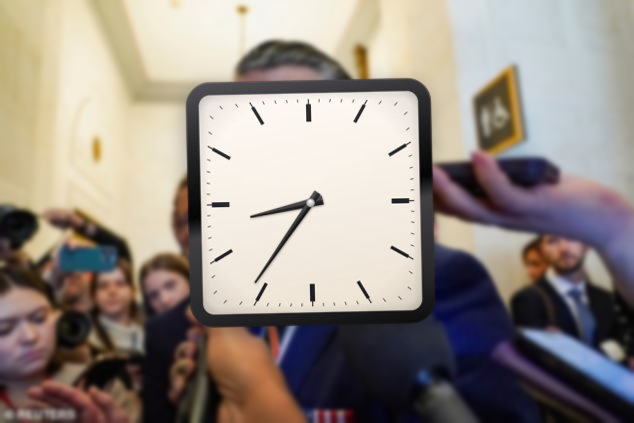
8:36
